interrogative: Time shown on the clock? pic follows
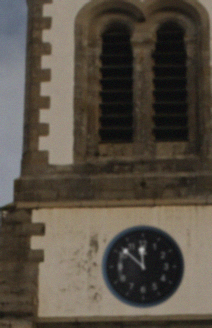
11:52
